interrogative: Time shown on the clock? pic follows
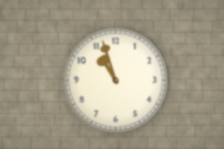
10:57
